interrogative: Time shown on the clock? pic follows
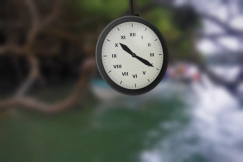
10:20
